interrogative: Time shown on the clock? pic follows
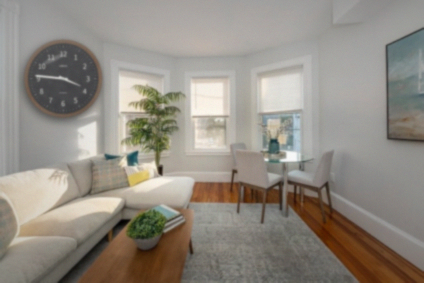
3:46
